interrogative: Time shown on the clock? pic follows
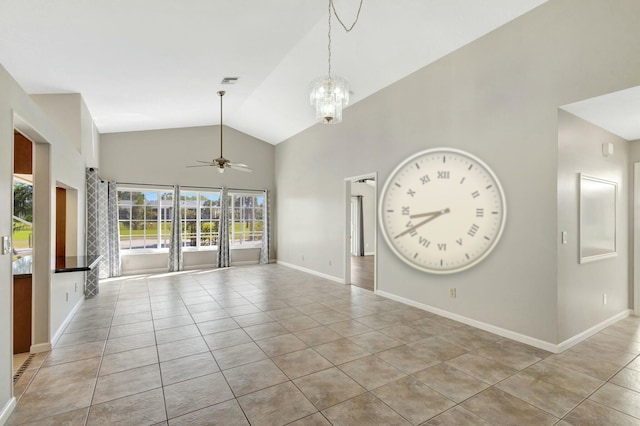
8:40
